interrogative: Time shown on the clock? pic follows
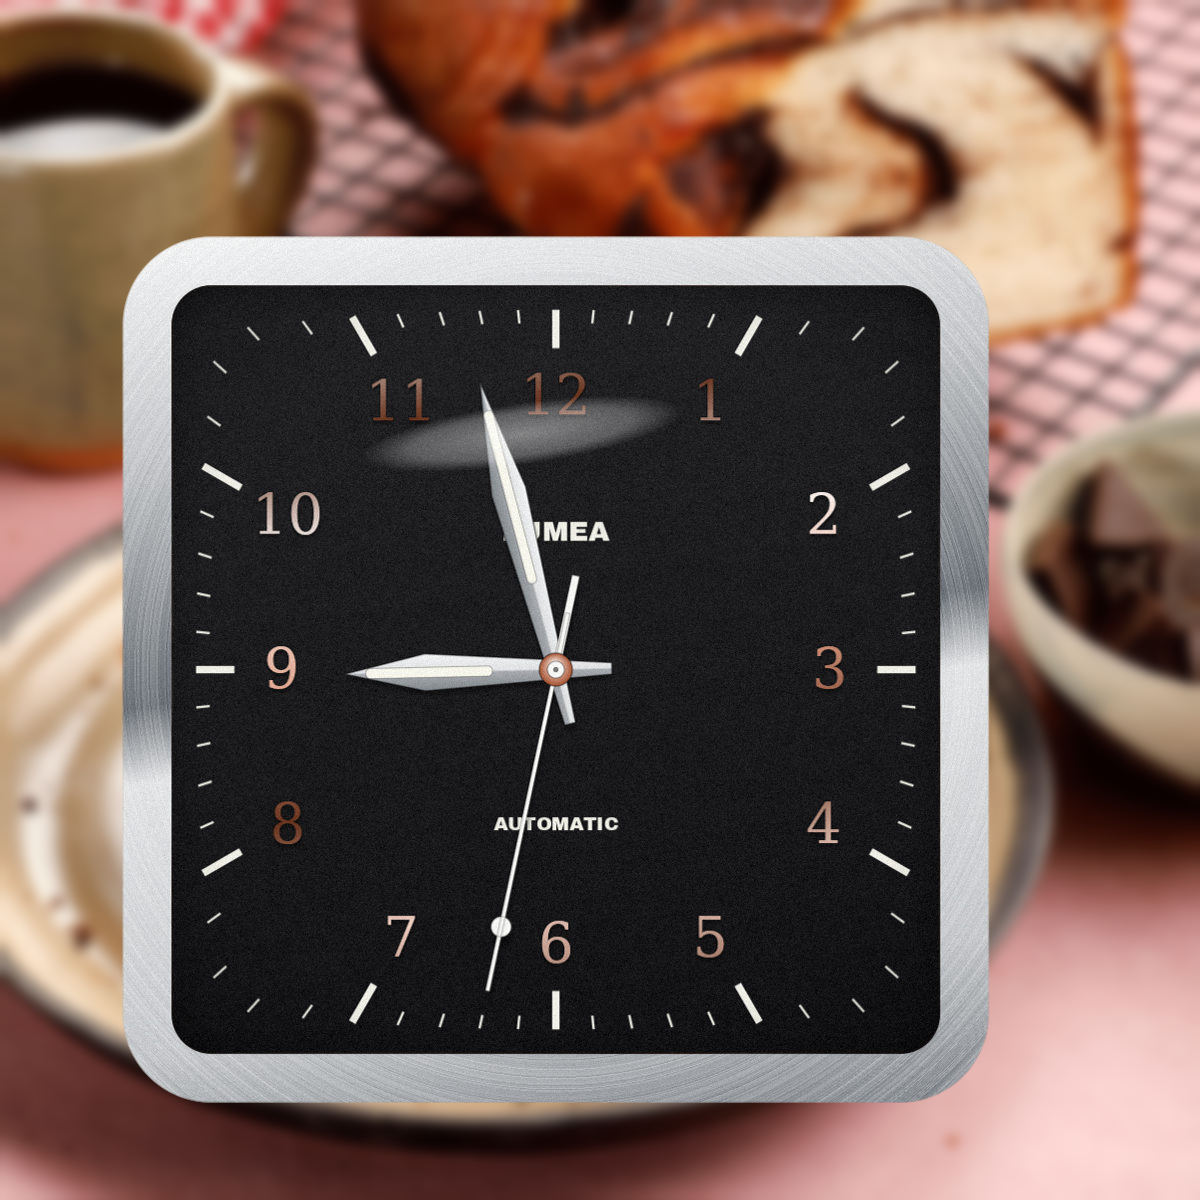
8:57:32
